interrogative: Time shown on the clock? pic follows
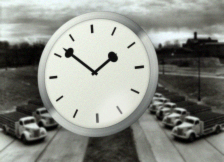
1:52
